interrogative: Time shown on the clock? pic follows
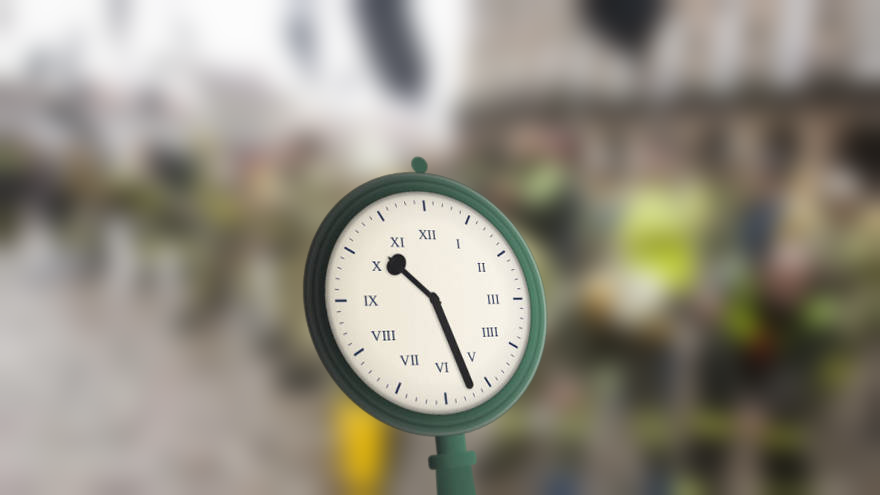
10:27
